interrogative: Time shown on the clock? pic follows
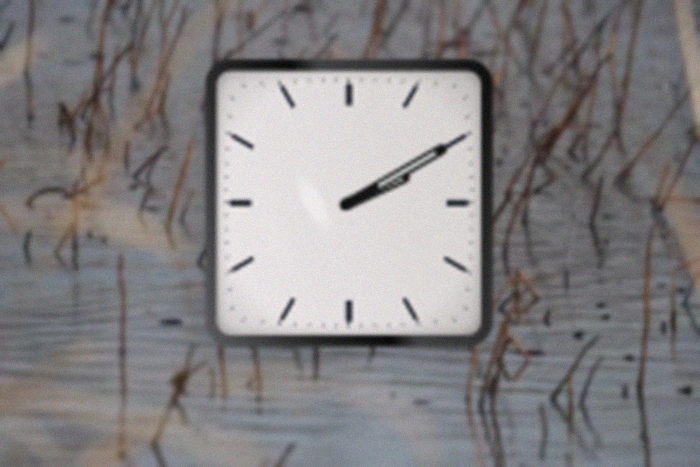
2:10
